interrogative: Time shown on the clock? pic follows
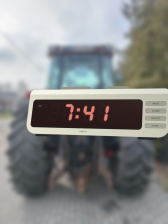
7:41
